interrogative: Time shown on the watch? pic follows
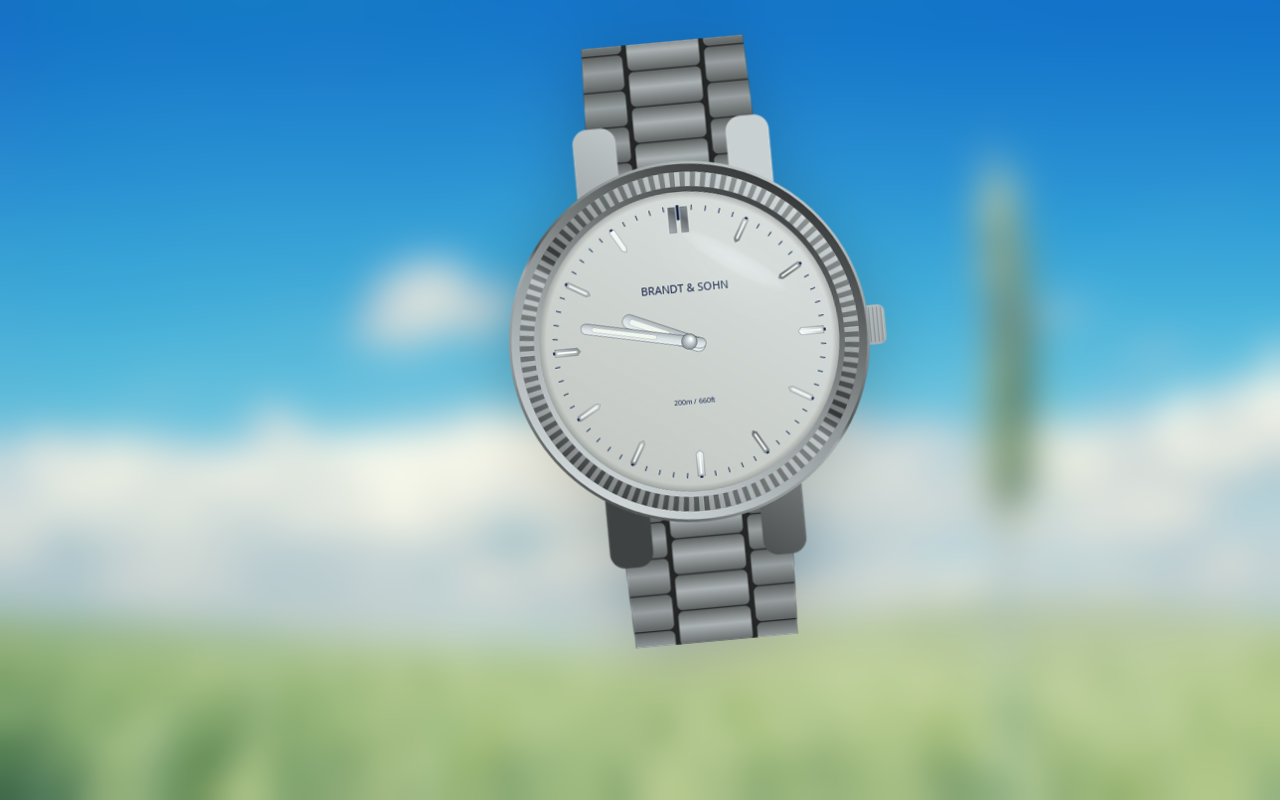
9:47
